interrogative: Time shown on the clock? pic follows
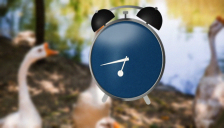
6:43
